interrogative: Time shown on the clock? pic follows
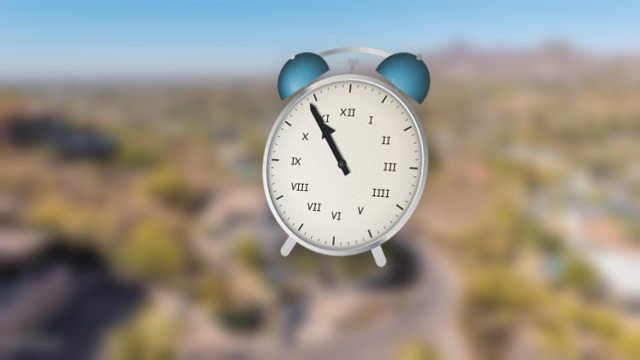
10:54
